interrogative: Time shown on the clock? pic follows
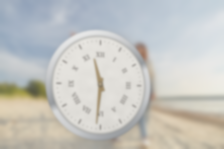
11:31
